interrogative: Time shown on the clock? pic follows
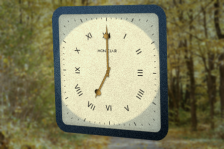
7:00
